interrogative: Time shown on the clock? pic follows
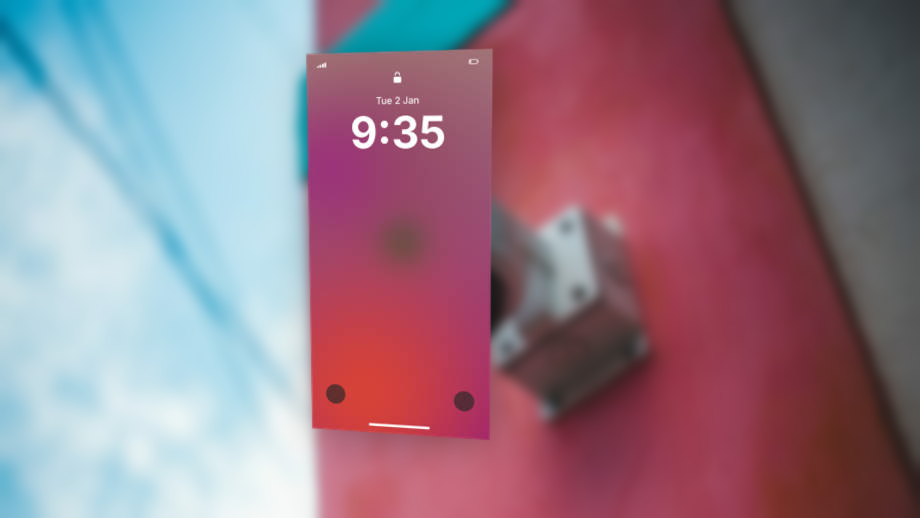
9:35
